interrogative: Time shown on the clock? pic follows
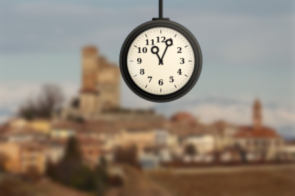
11:04
